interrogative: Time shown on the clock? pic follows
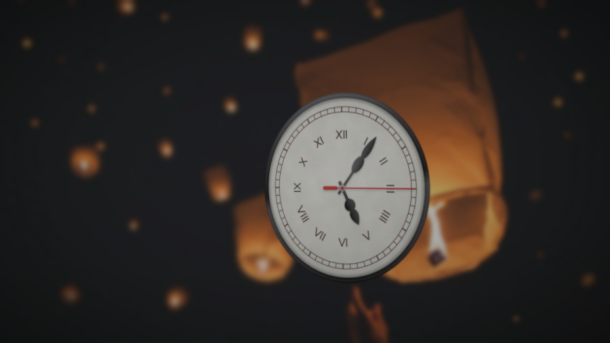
5:06:15
